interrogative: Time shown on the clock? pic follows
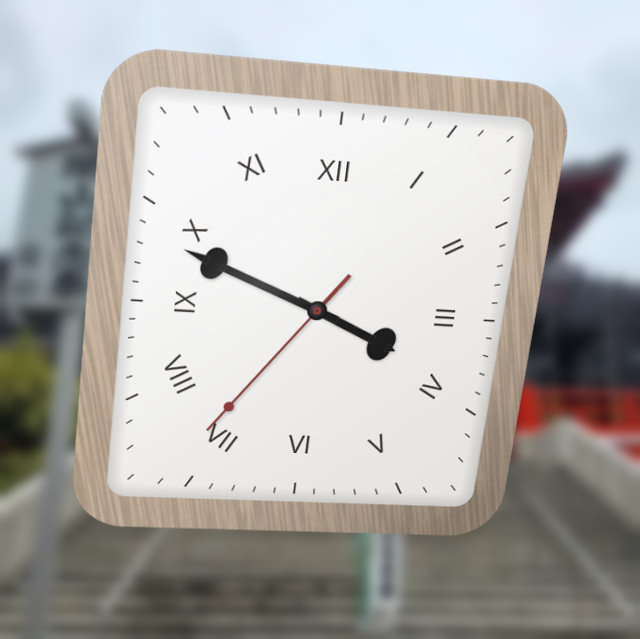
3:48:36
